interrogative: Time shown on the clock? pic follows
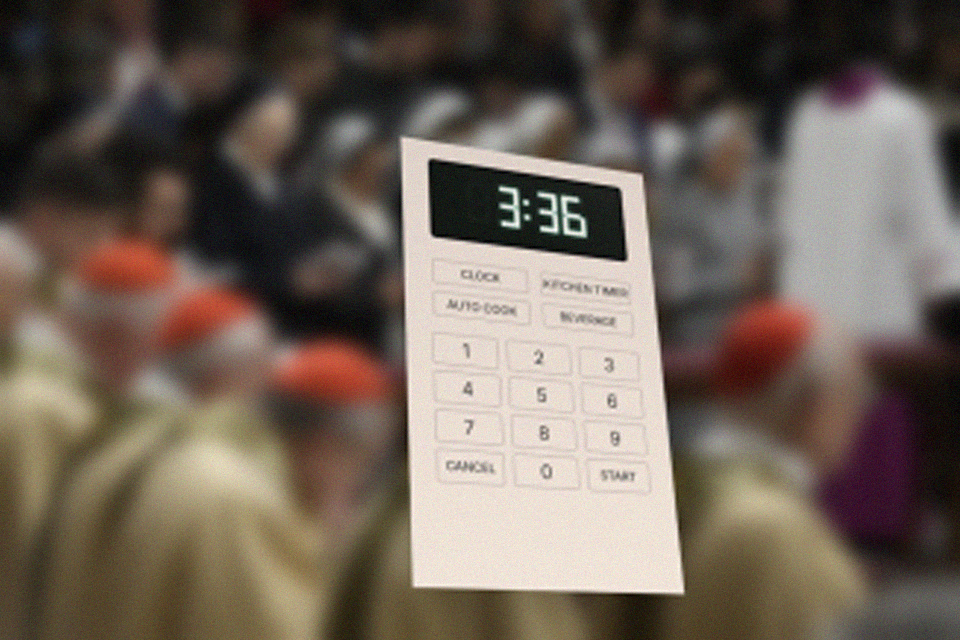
3:36
